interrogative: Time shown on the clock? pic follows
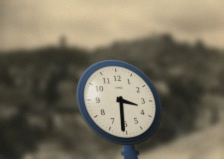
3:31
